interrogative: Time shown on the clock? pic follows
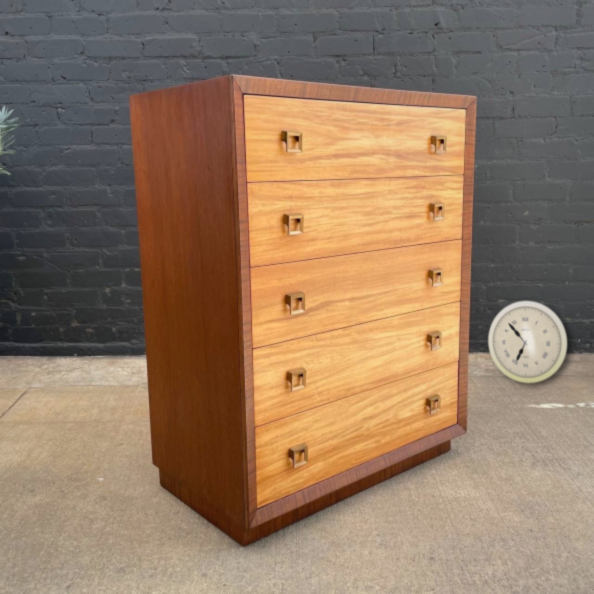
6:53
